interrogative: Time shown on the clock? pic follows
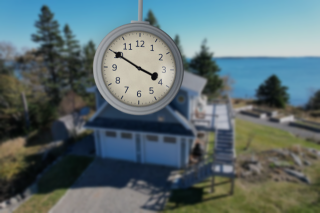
3:50
